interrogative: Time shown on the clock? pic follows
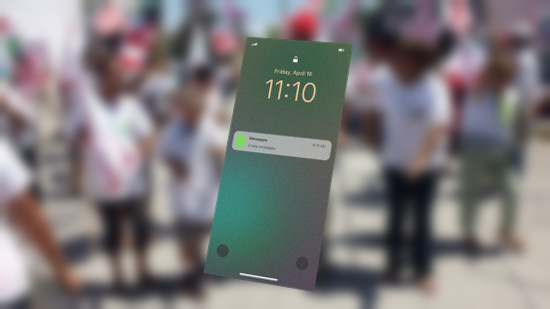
11:10
